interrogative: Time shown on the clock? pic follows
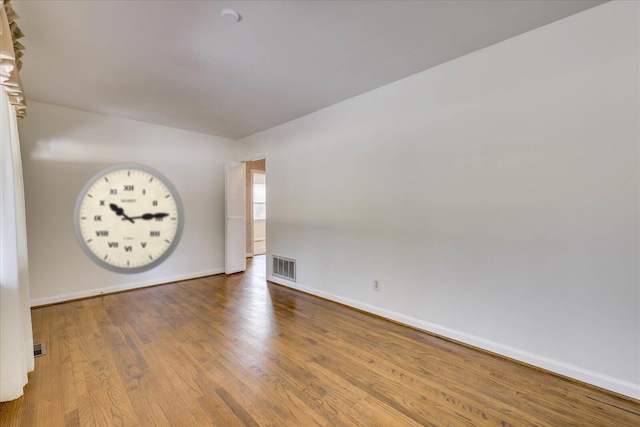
10:14
